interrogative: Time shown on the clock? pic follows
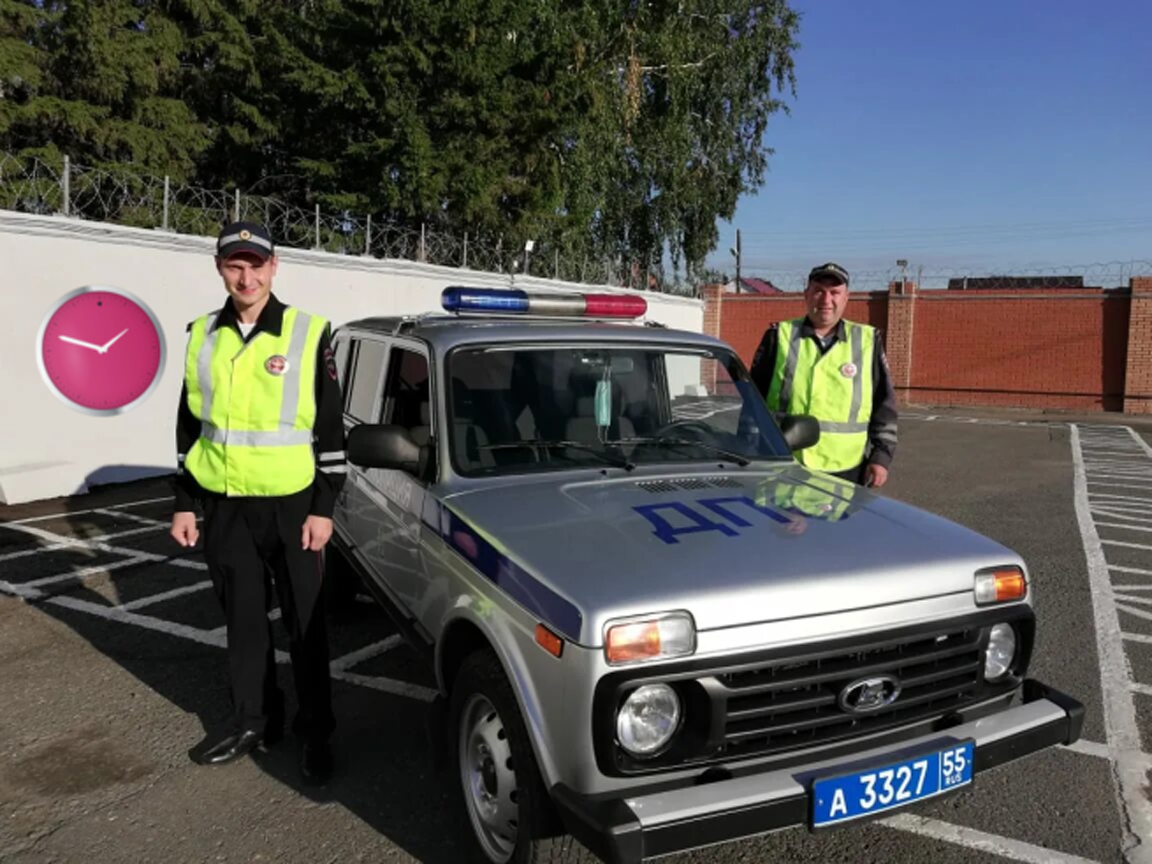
1:48
